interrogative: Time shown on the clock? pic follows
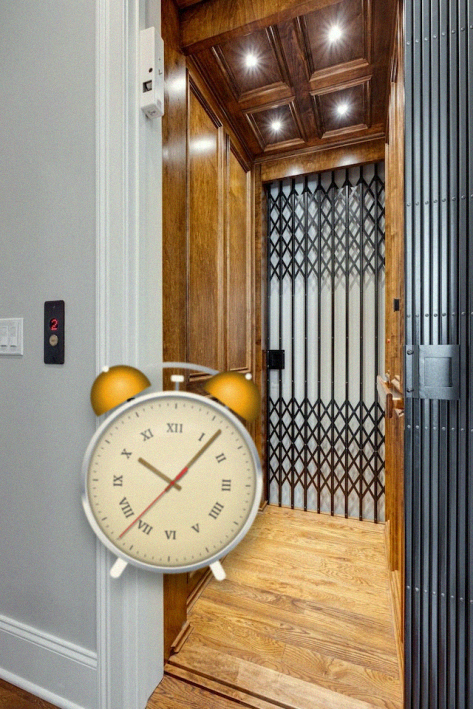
10:06:37
